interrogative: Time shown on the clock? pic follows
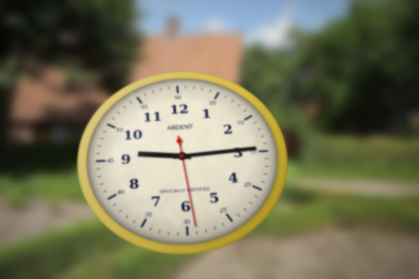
9:14:29
